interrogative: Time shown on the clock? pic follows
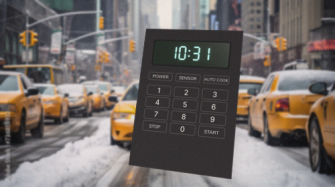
10:31
